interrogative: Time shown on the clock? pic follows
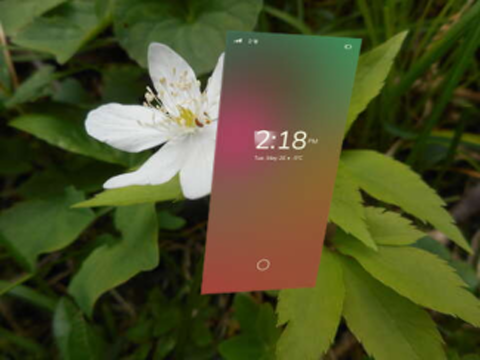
2:18
